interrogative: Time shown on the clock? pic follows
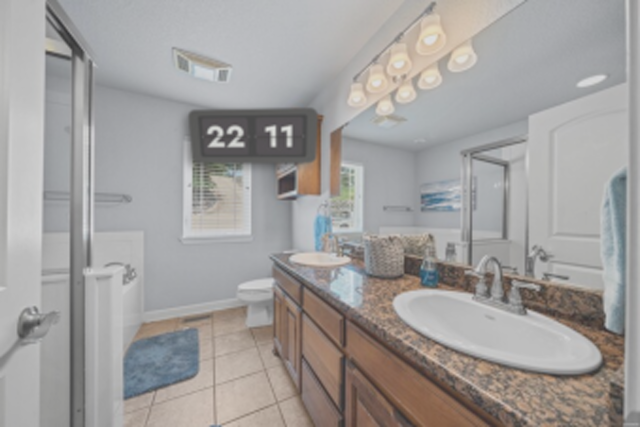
22:11
